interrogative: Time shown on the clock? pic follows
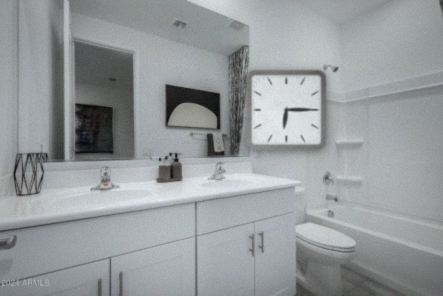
6:15
